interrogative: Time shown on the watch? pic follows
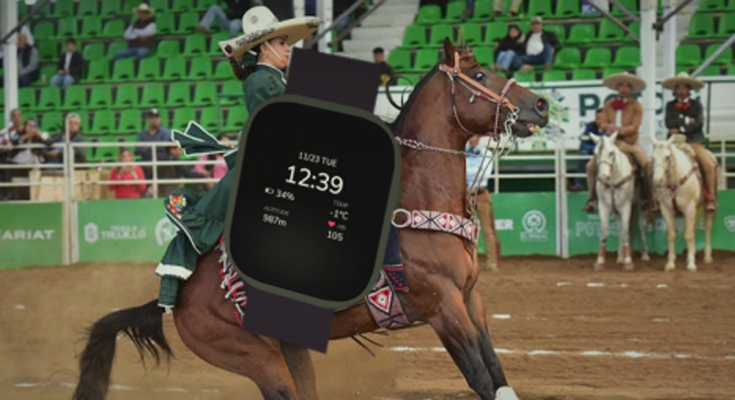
12:39
